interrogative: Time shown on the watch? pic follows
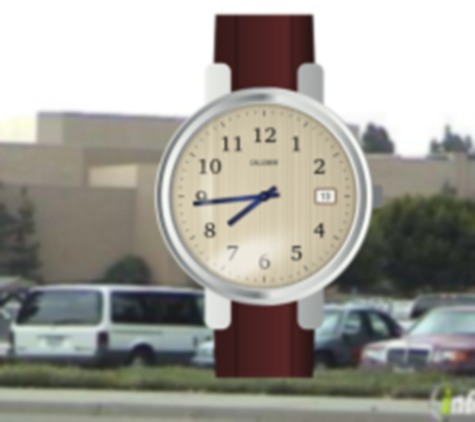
7:44
